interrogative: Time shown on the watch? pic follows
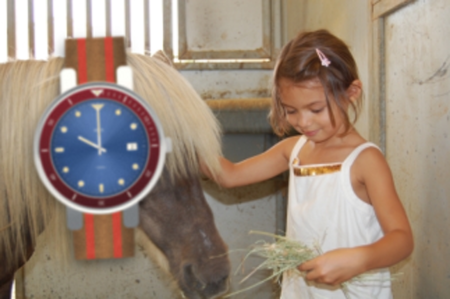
10:00
